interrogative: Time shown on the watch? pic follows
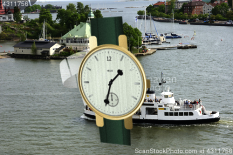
1:33
